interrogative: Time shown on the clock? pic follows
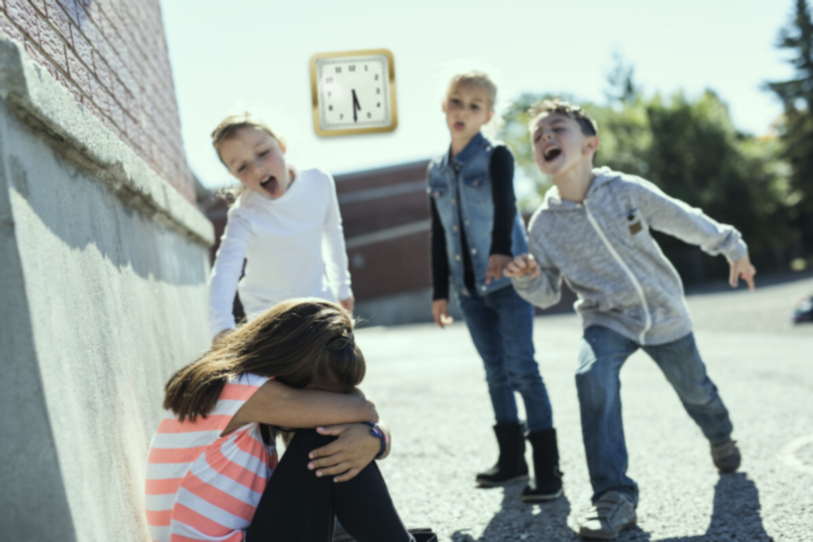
5:30
